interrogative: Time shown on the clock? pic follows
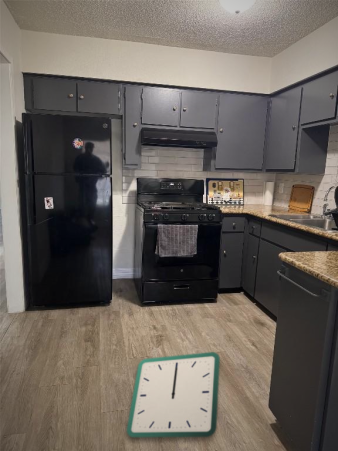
12:00
